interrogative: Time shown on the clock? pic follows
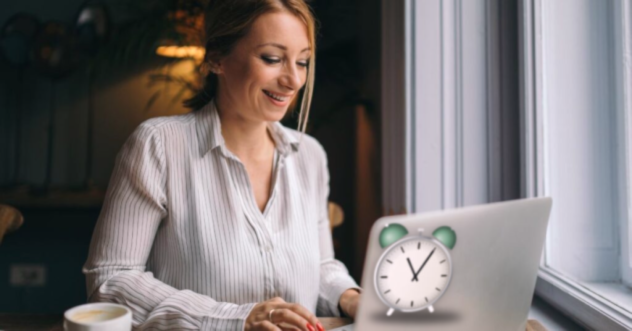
11:05
